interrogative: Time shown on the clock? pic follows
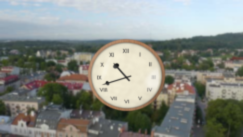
10:42
